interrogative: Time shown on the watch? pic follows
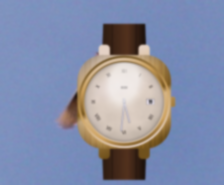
5:31
